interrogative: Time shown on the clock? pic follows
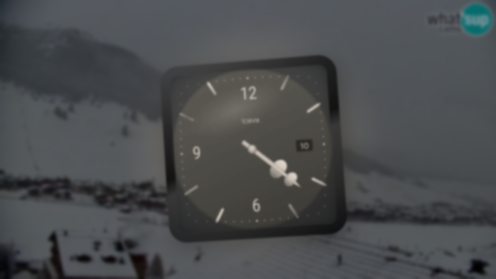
4:22
